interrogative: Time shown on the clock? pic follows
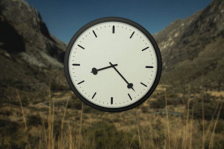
8:23
